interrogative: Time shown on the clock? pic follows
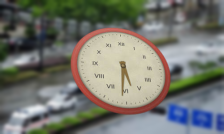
5:31
